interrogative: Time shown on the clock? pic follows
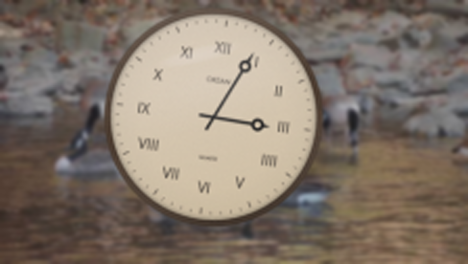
3:04
